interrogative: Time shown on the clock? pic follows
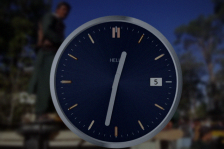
12:32
